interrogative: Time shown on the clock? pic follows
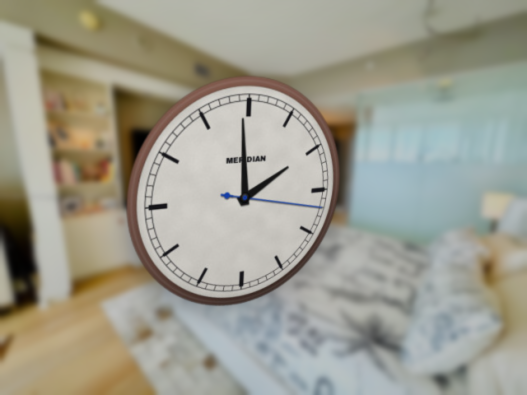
1:59:17
